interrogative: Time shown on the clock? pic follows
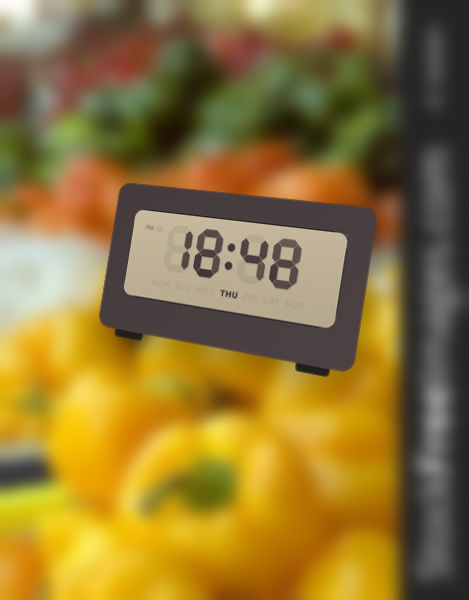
18:48
